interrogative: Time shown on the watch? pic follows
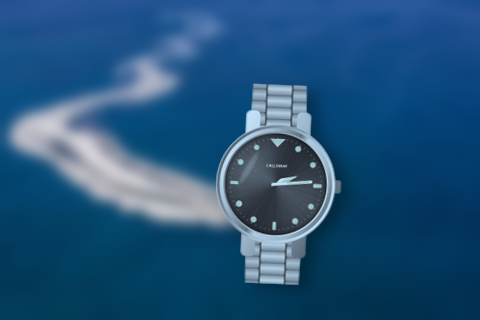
2:14
